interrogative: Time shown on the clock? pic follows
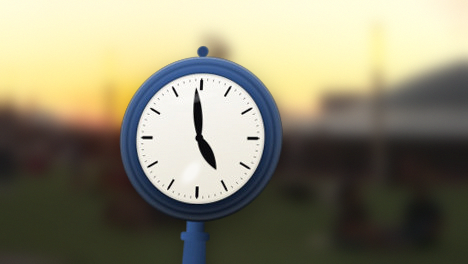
4:59
